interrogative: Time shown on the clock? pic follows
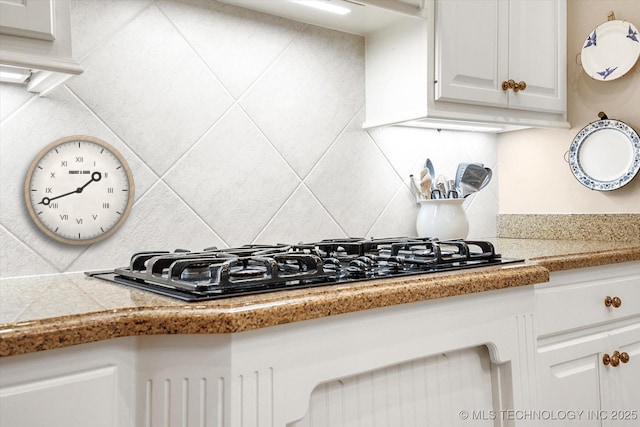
1:42
